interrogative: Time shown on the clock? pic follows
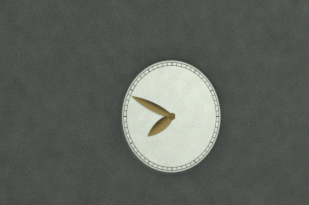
7:49
